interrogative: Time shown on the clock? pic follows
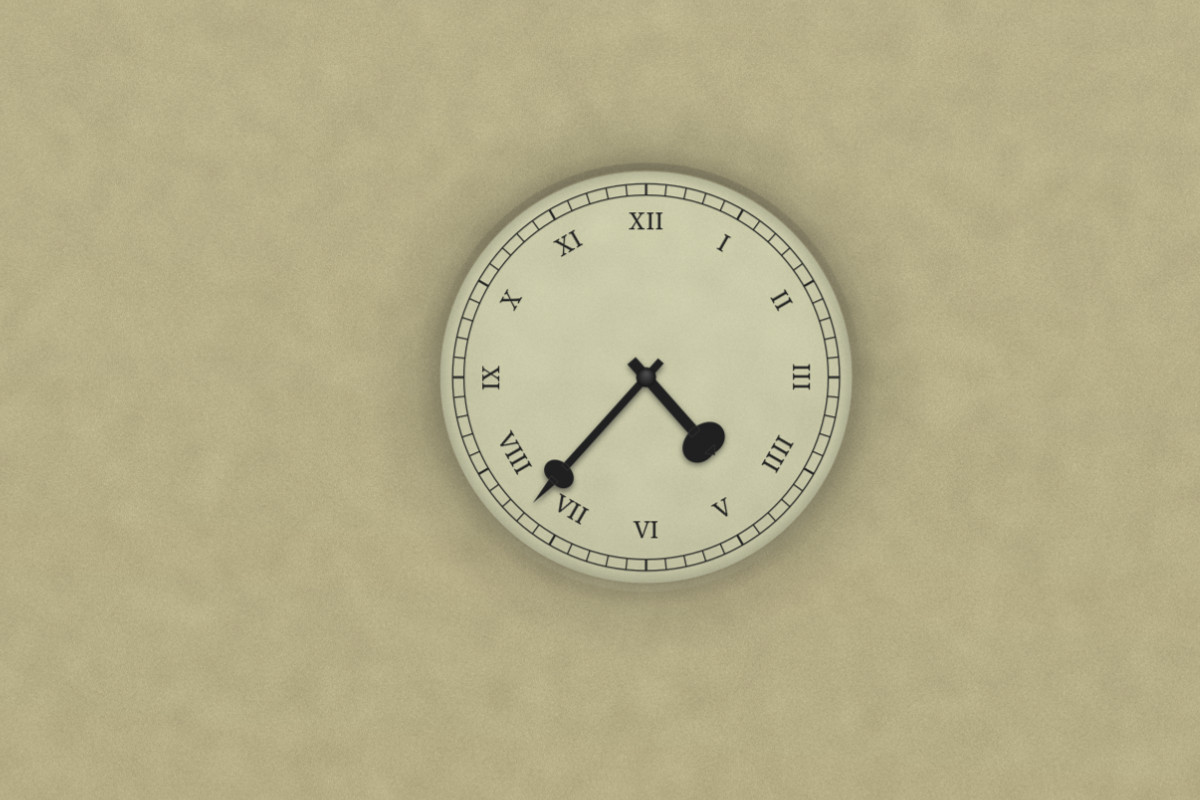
4:37
